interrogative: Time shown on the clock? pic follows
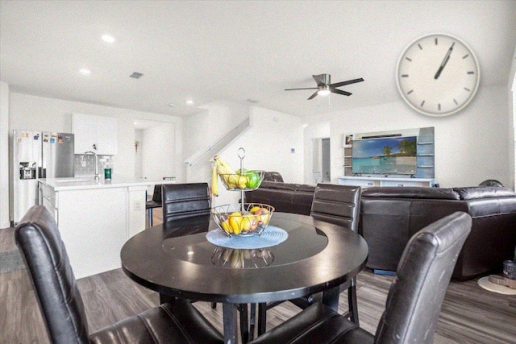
1:05
